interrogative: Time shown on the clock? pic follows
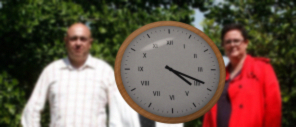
4:19
